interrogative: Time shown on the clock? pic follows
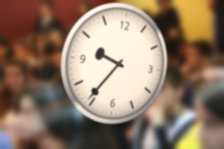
9:36
